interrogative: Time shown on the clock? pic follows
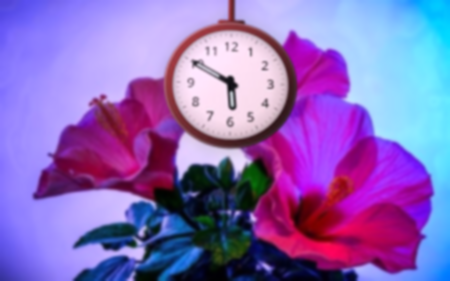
5:50
